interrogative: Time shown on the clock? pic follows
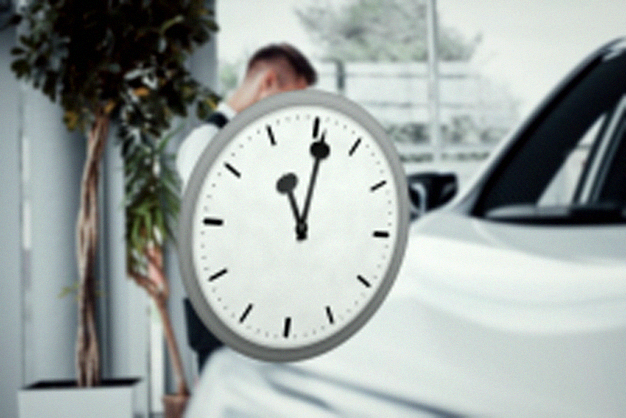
11:01
